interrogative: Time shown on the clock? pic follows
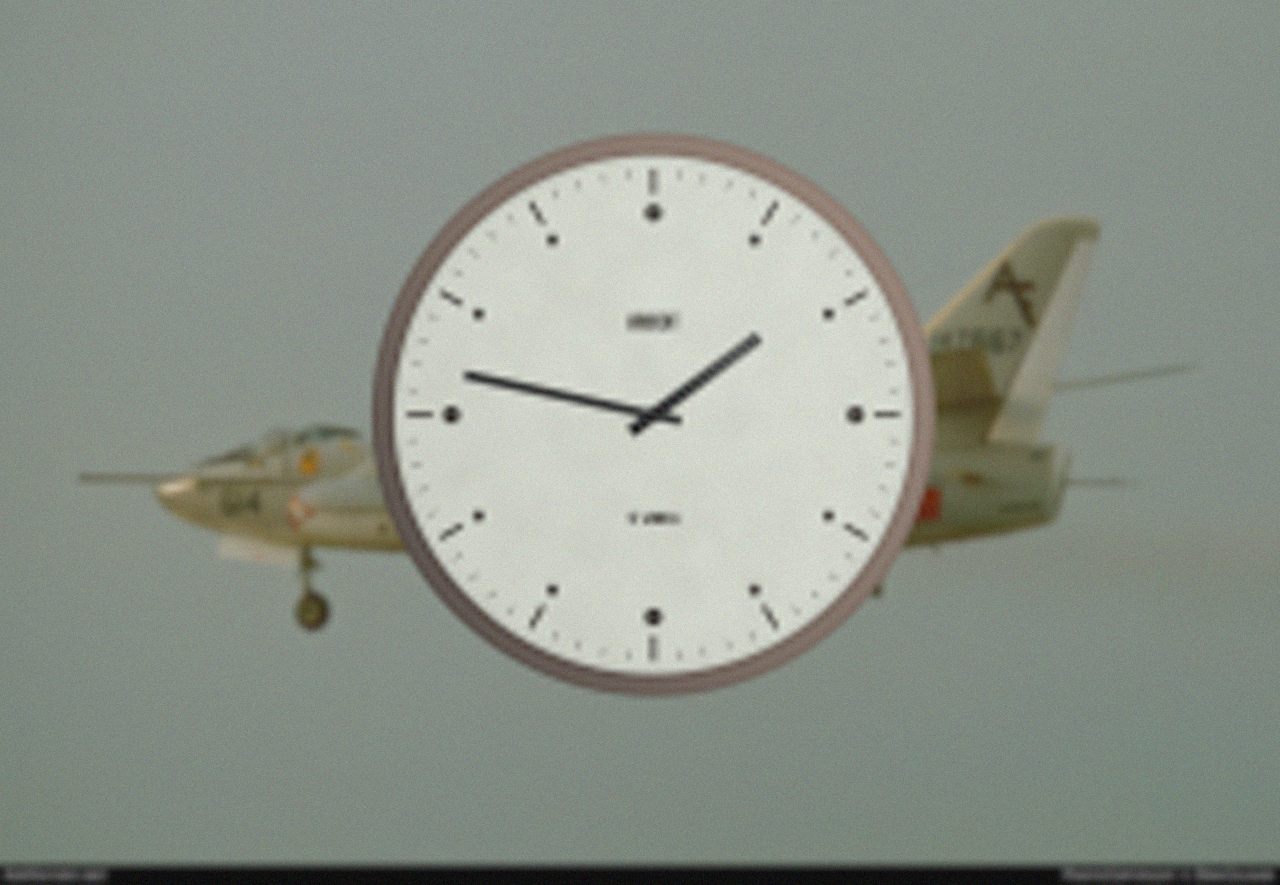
1:47
